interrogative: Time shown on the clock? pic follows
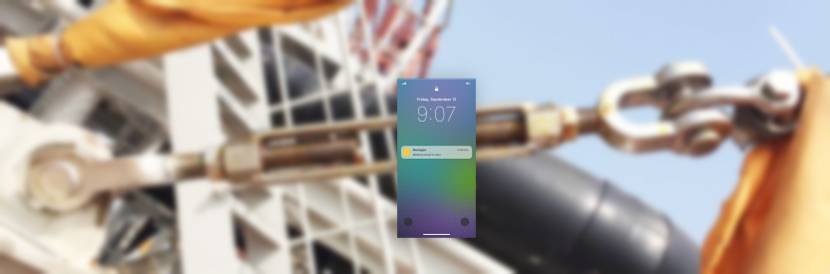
9:07
